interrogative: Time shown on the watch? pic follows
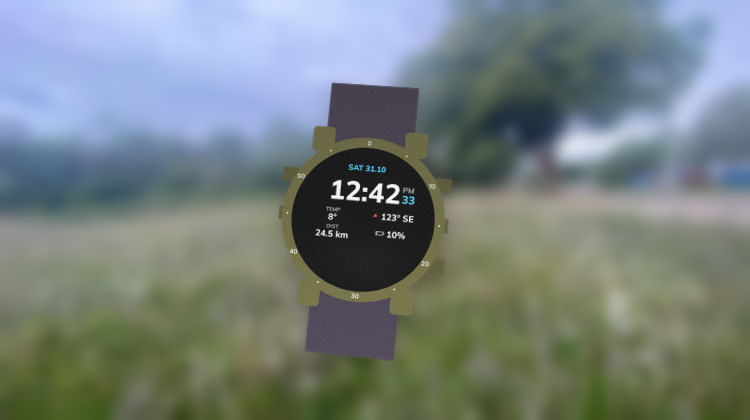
12:42:33
